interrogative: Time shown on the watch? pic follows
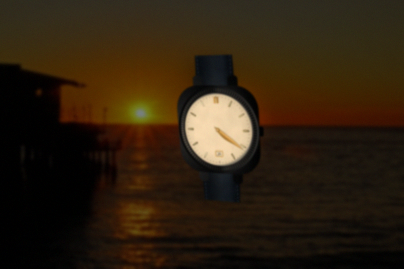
4:21
